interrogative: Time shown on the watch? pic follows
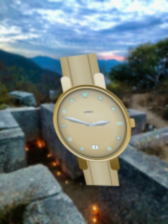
2:48
